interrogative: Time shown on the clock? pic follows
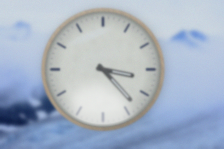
3:23
